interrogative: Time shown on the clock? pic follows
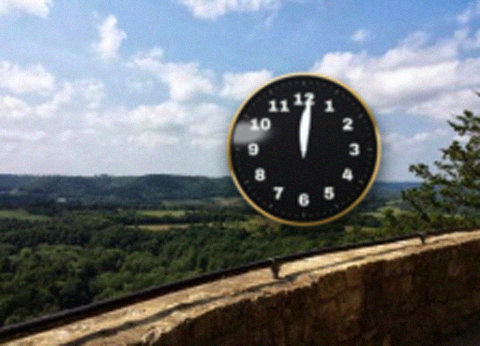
12:01
